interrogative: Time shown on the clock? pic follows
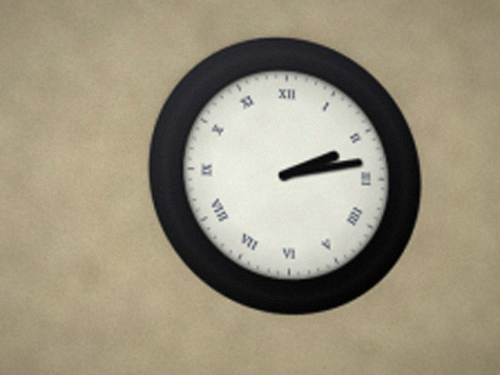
2:13
